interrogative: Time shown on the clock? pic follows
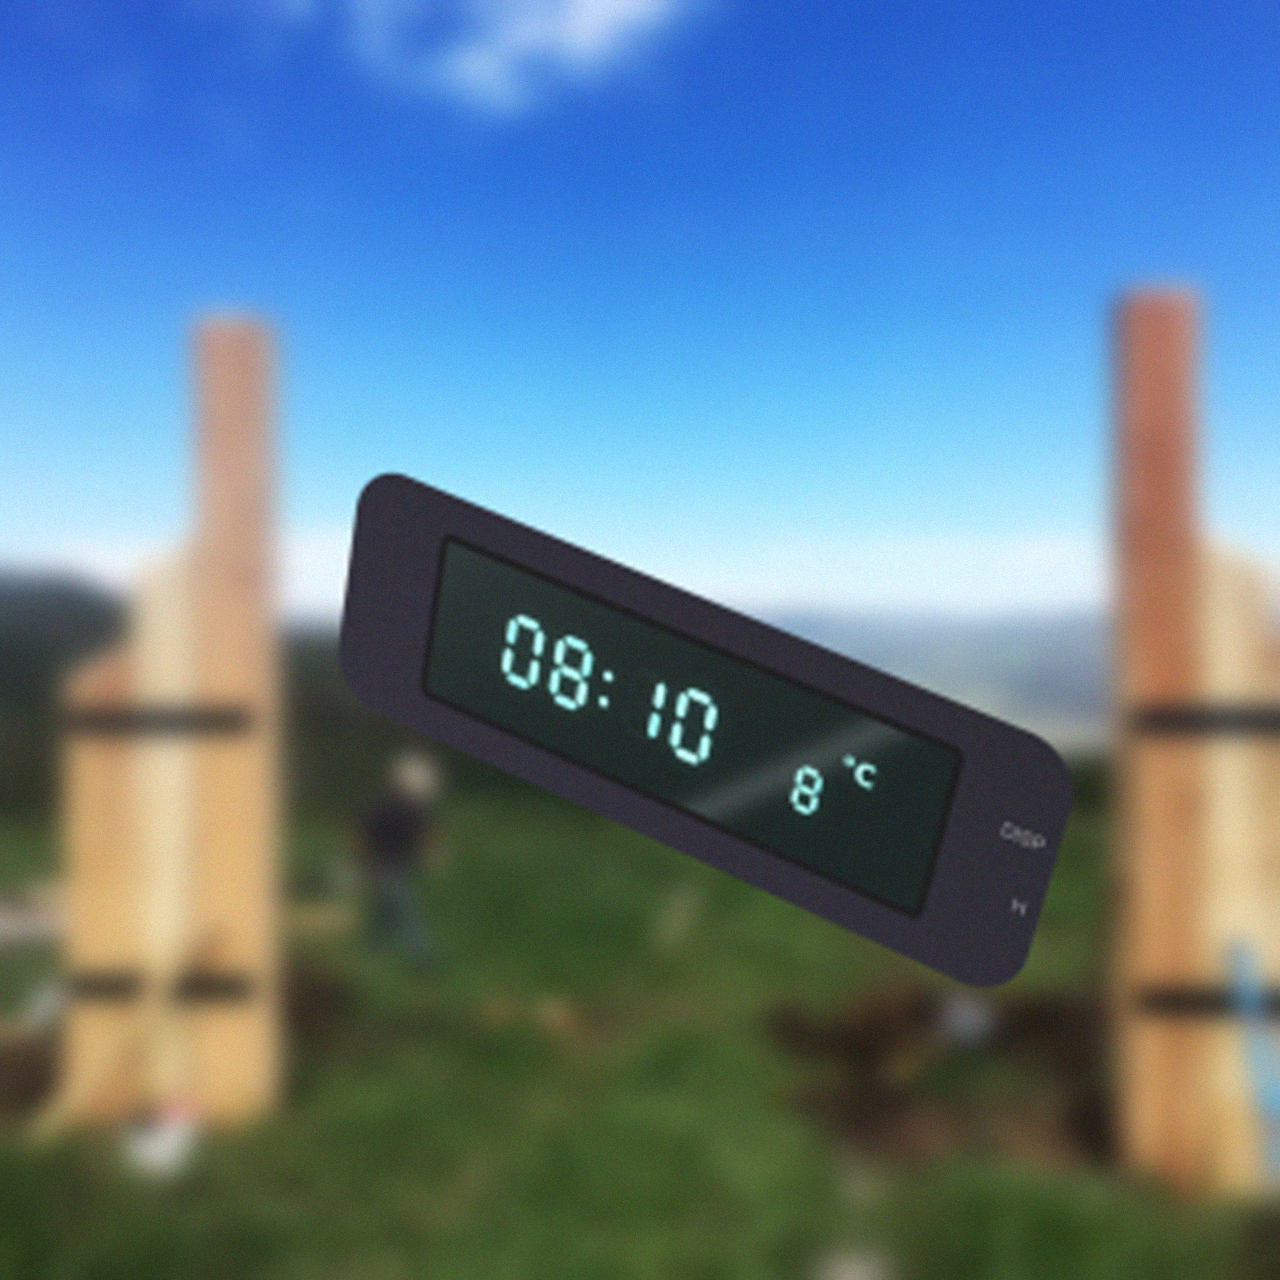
8:10
